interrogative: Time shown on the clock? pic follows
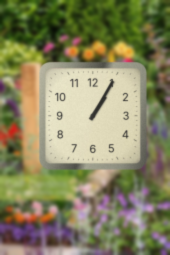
1:05
